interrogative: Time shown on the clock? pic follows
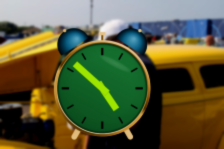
4:52
